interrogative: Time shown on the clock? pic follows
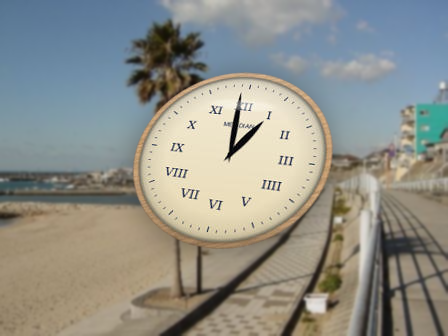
12:59
